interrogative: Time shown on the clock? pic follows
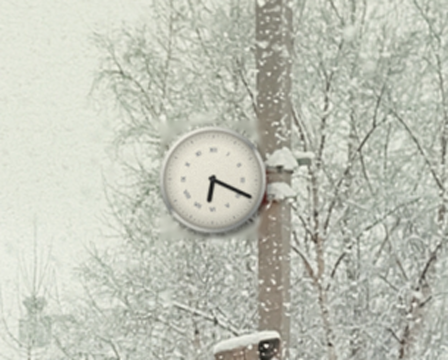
6:19
